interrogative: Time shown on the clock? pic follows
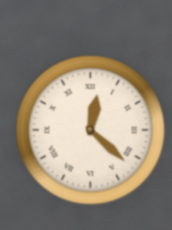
12:22
